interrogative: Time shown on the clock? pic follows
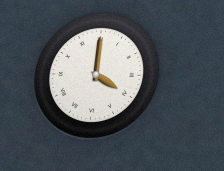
4:00
